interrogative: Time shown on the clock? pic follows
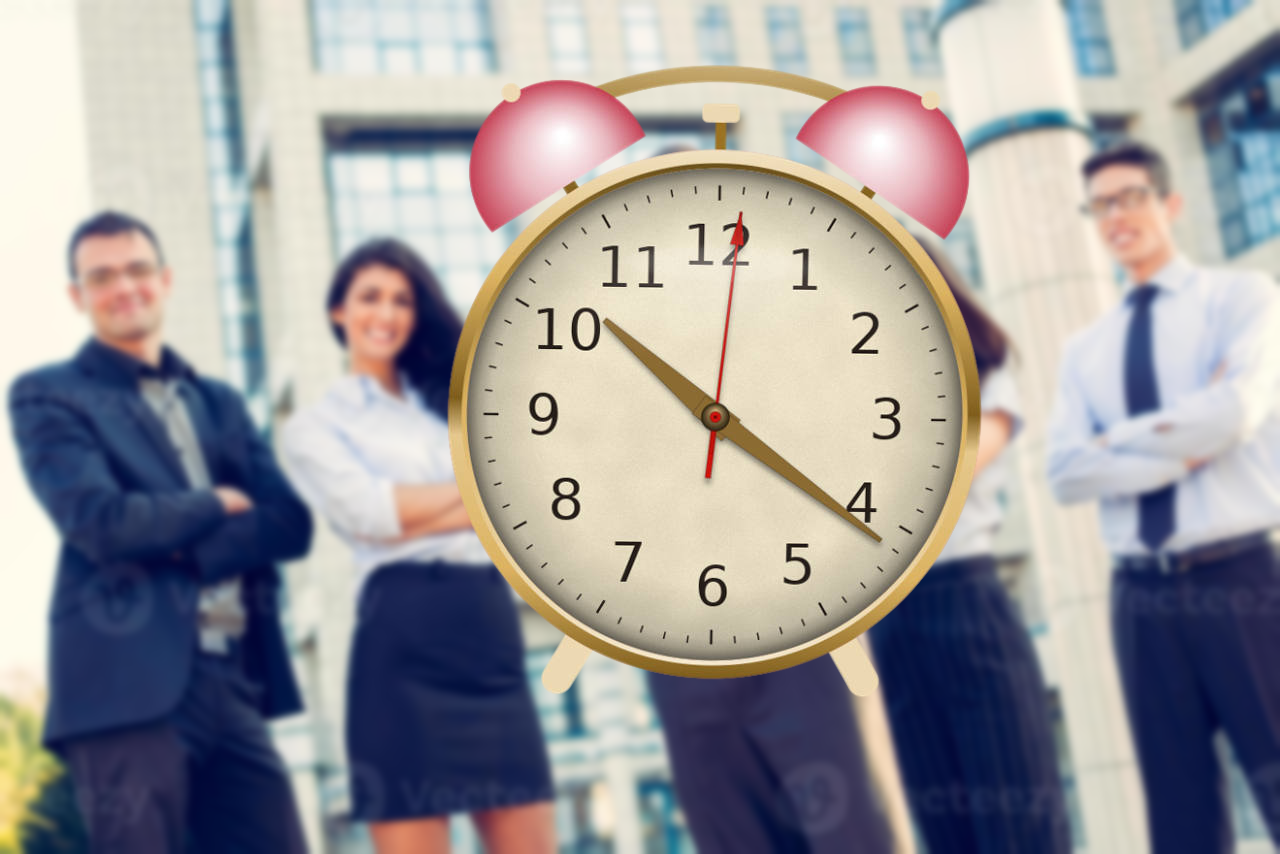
10:21:01
